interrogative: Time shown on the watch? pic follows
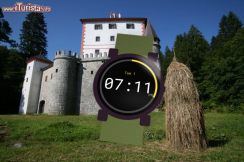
7:11
